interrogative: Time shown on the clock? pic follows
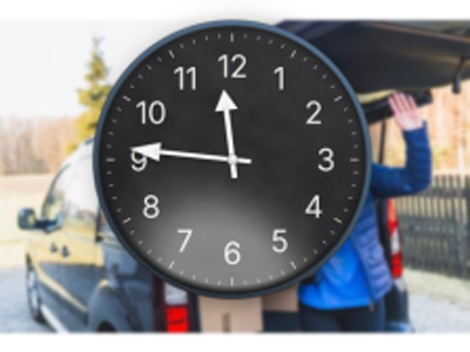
11:46
